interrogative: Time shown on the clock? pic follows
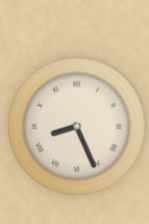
8:26
